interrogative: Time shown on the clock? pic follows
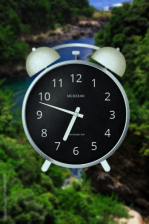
6:48
